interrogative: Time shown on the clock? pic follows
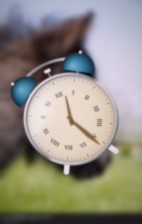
12:26
